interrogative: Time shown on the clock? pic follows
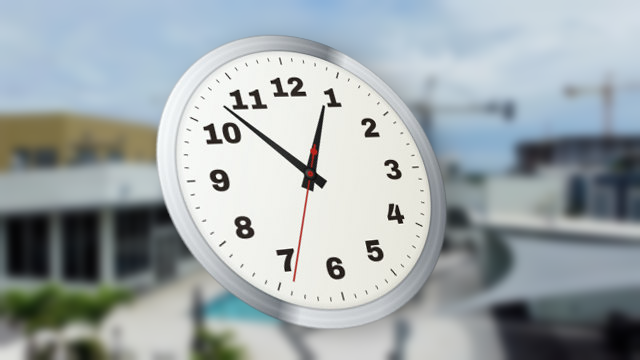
12:52:34
